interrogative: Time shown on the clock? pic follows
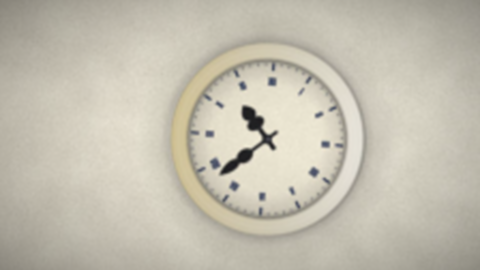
10:38
